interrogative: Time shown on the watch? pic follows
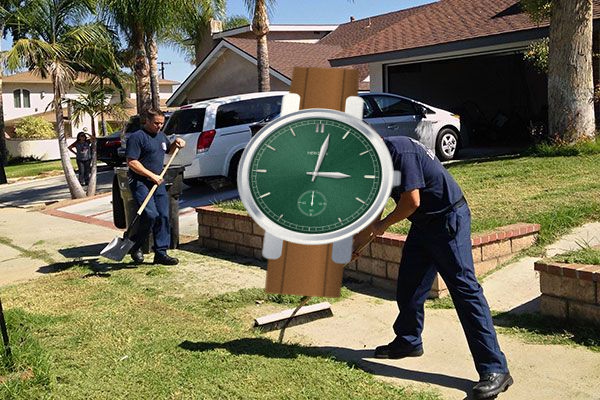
3:02
